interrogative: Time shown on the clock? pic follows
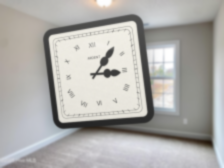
3:07
